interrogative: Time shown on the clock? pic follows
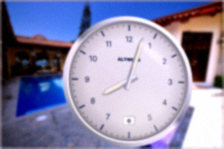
8:03
